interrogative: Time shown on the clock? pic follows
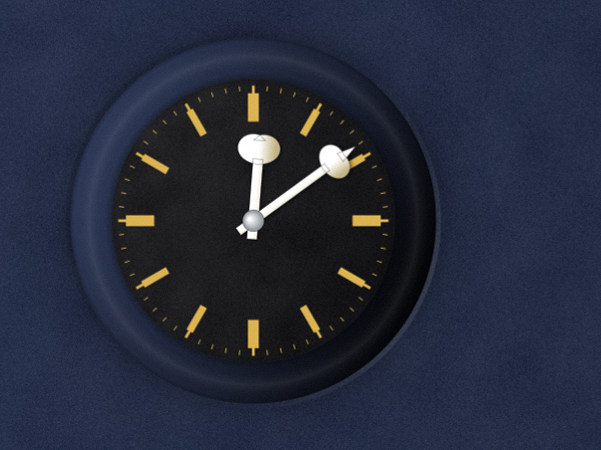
12:09
